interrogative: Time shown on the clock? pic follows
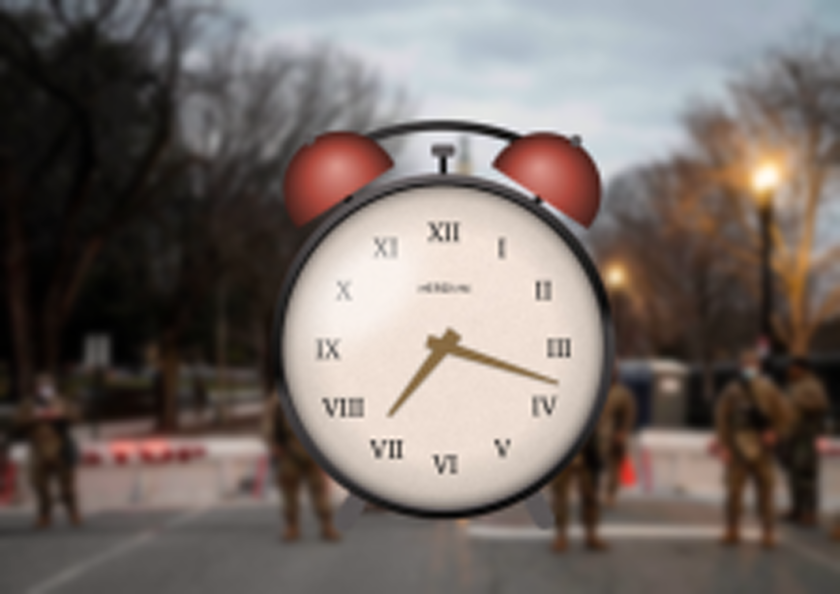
7:18
